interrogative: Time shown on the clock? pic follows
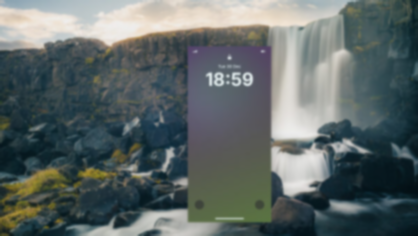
18:59
